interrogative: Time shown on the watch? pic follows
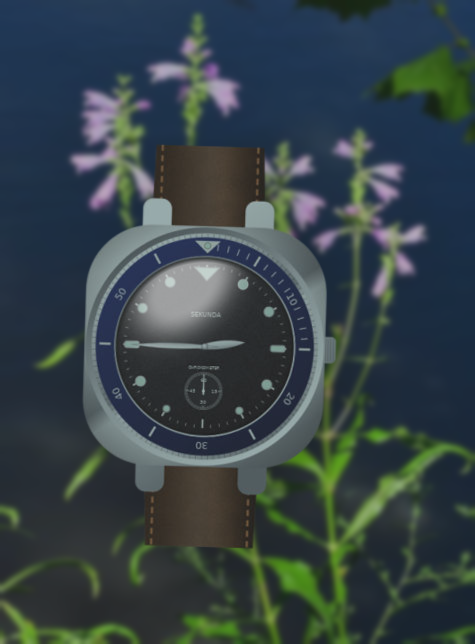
2:45
